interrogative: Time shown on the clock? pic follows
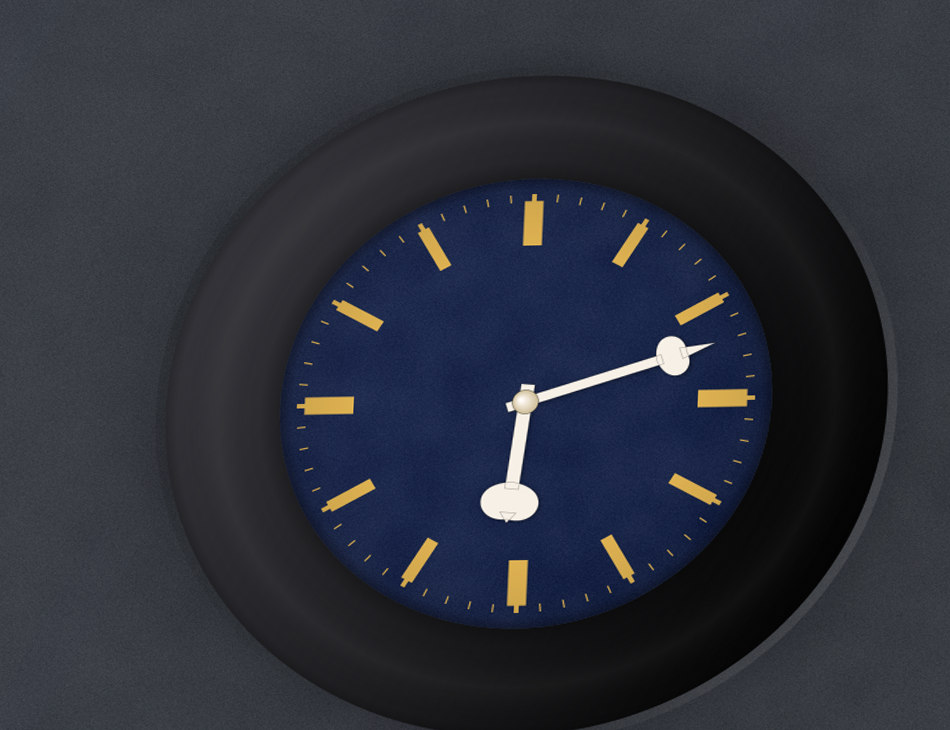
6:12
